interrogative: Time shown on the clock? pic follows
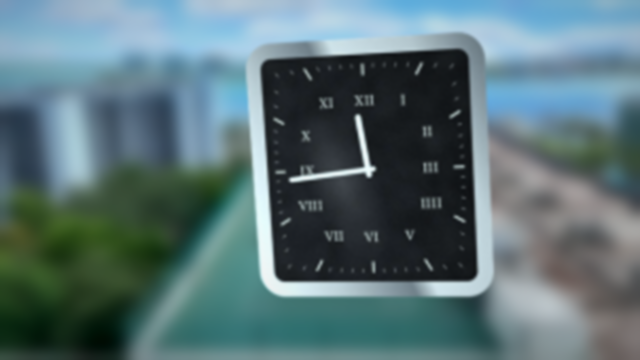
11:44
